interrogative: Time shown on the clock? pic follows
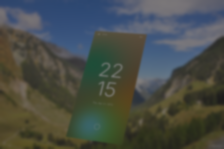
22:15
